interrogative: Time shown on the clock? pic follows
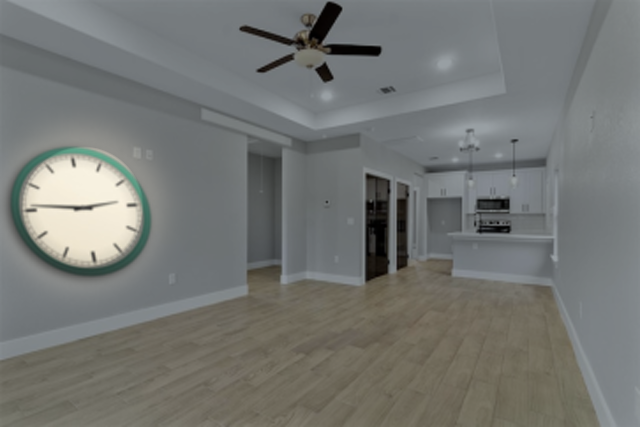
2:46
